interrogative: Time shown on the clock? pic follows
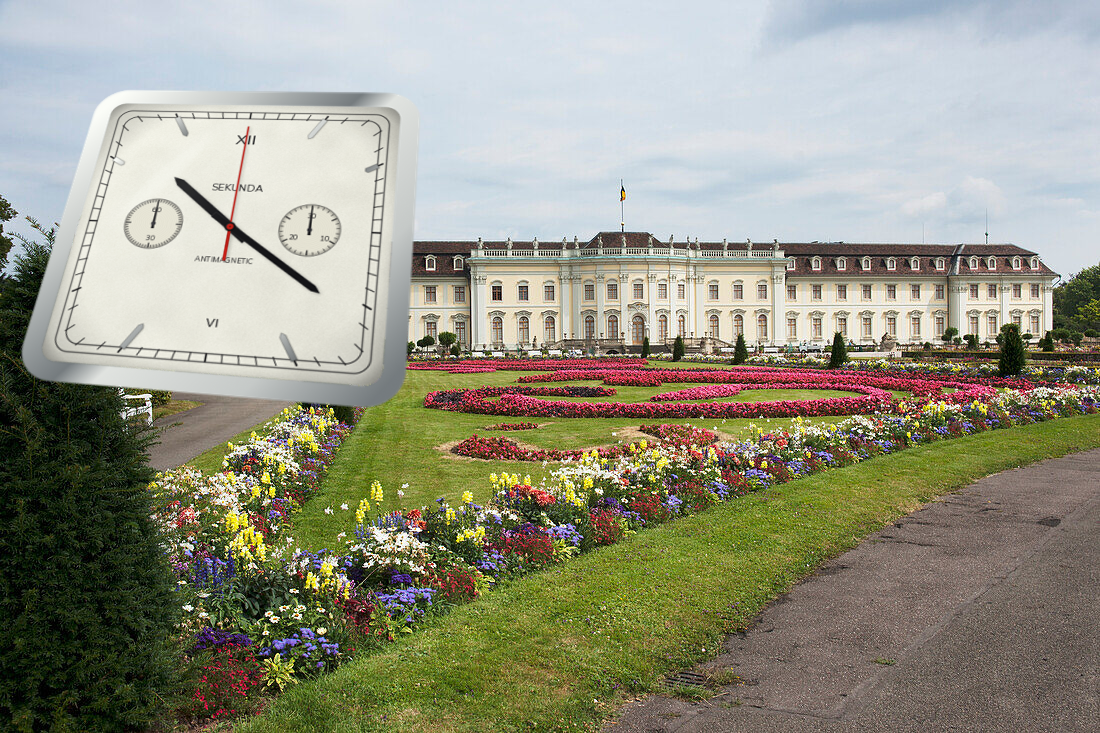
10:21
